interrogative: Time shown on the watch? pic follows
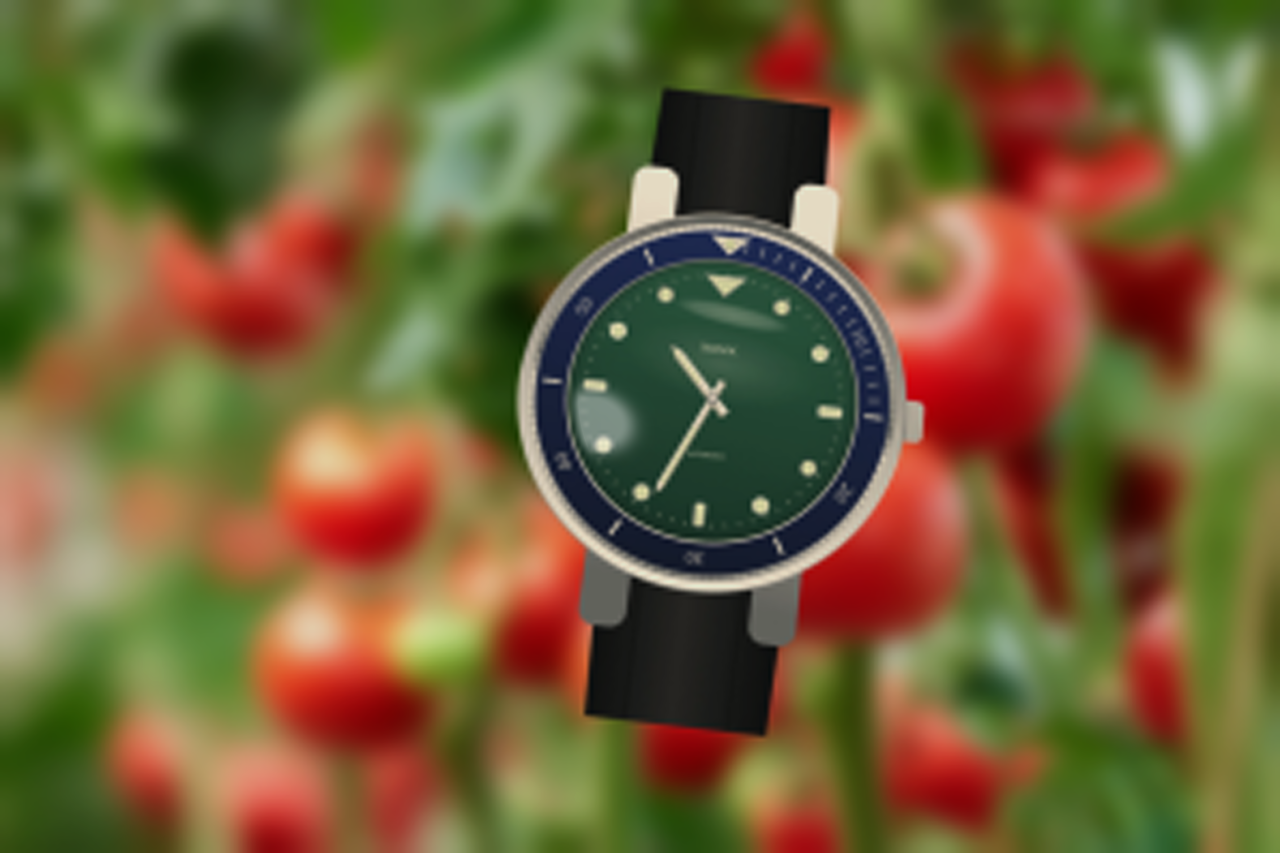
10:34
